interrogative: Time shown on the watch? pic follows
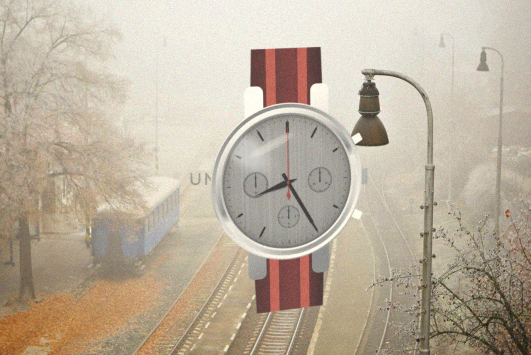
8:25
